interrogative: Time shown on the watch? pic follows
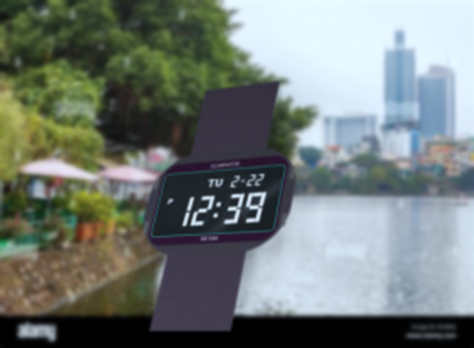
12:39
